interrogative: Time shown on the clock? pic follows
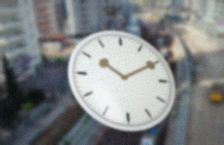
10:10
